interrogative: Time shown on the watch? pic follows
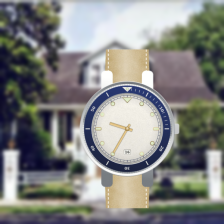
9:35
